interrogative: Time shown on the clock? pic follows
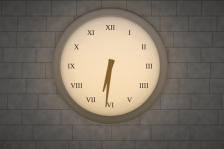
6:31
